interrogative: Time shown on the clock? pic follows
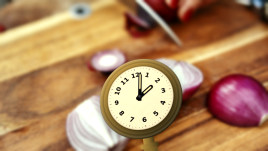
2:02
